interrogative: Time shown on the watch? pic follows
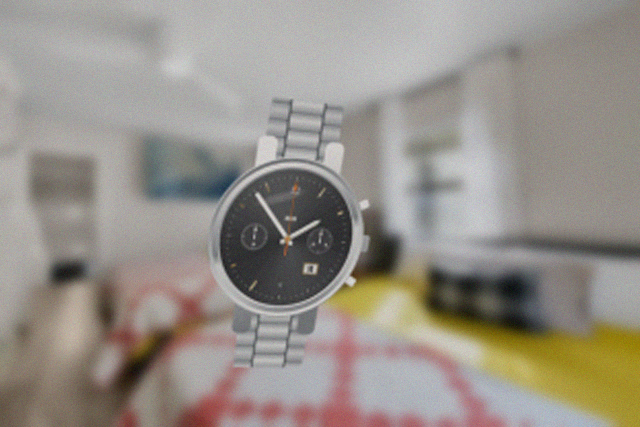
1:53
